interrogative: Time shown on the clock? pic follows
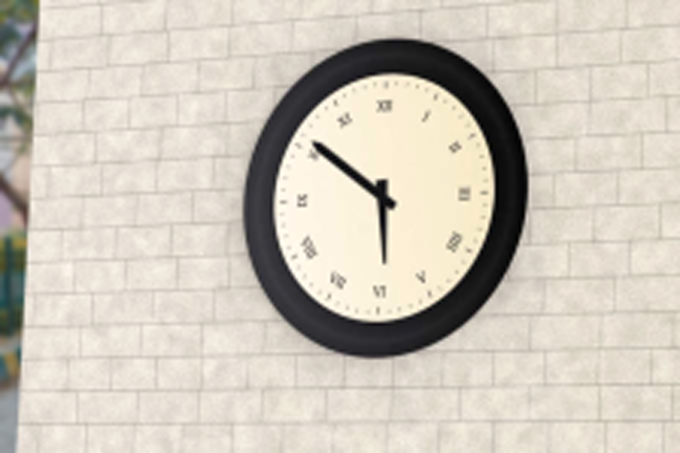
5:51
